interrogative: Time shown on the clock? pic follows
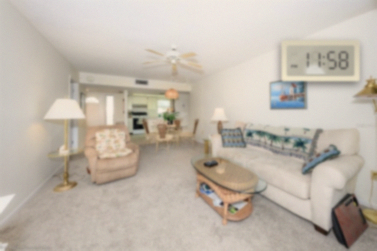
11:58
